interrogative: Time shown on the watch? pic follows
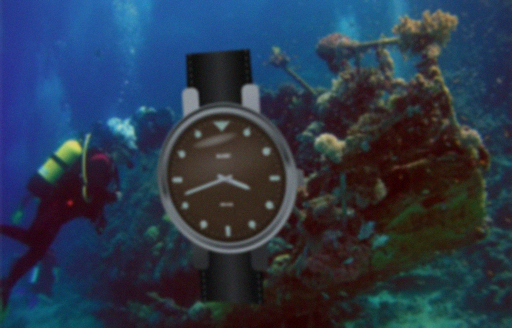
3:42
